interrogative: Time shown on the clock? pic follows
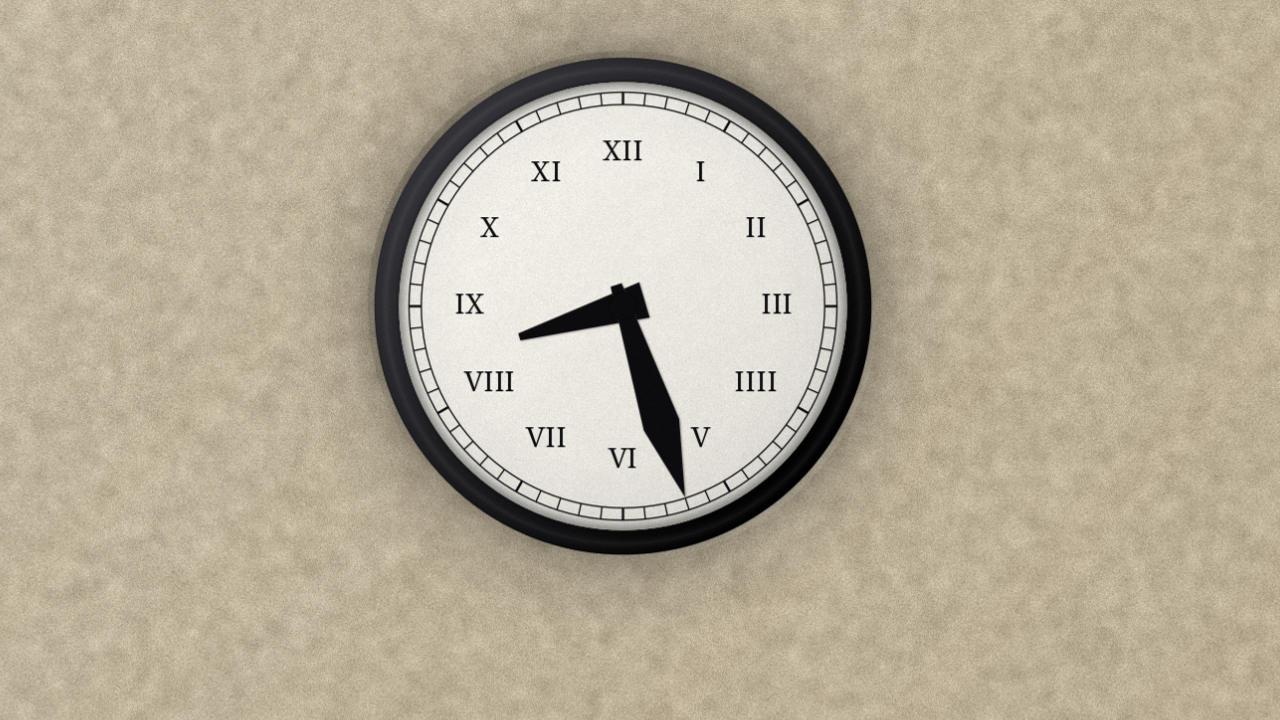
8:27
